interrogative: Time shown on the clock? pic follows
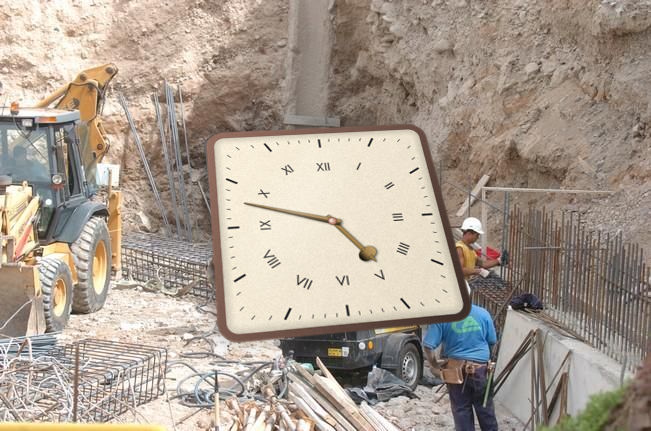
4:48
